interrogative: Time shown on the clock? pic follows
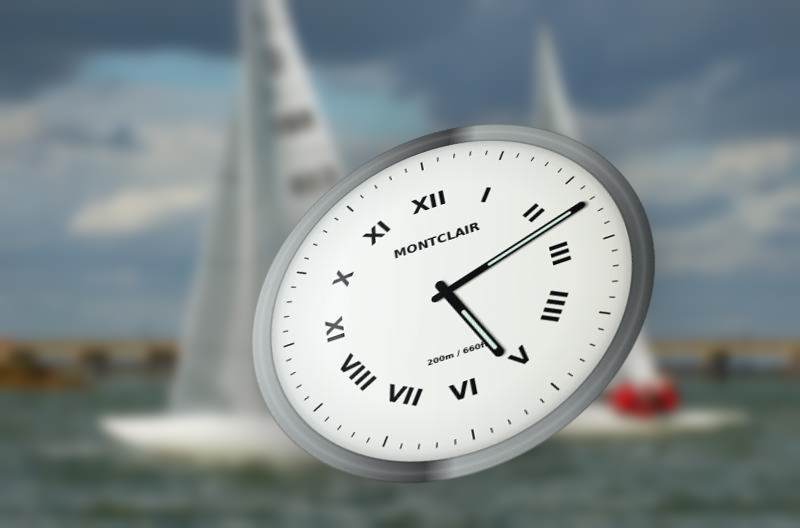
5:12
